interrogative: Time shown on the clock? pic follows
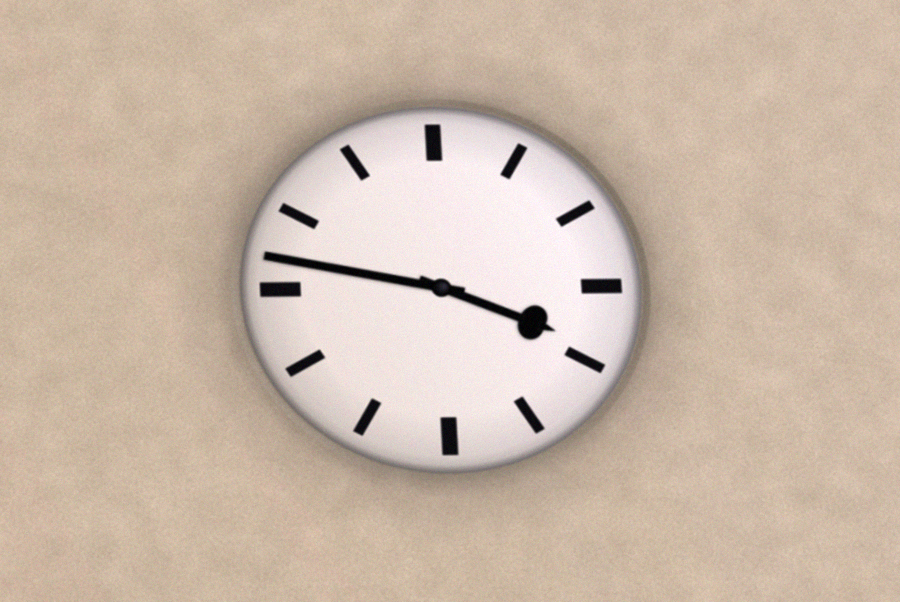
3:47
